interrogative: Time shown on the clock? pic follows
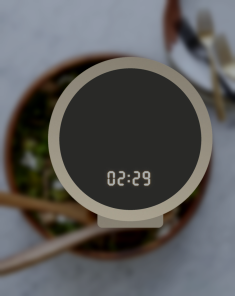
2:29
